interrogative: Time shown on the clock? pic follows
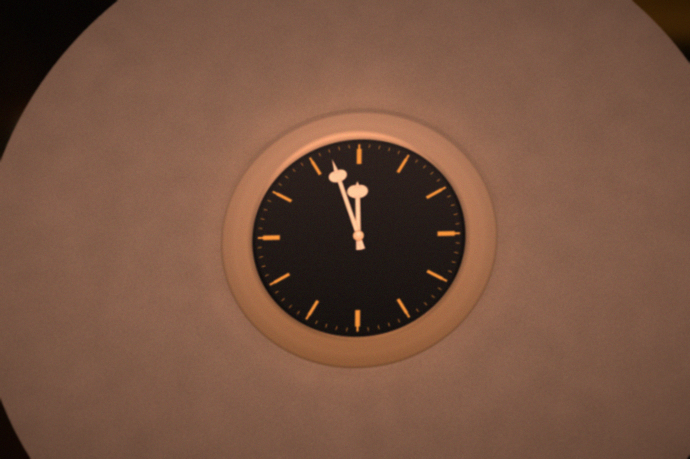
11:57
